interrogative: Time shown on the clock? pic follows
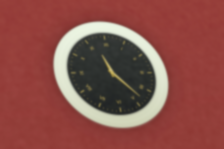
11:23
